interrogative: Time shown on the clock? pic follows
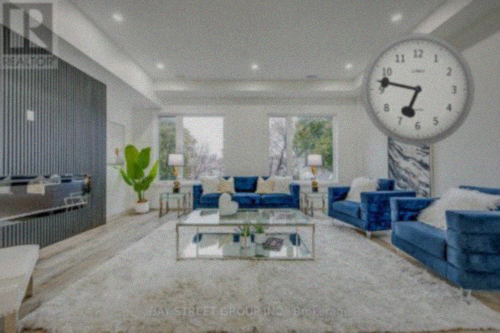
6:47
